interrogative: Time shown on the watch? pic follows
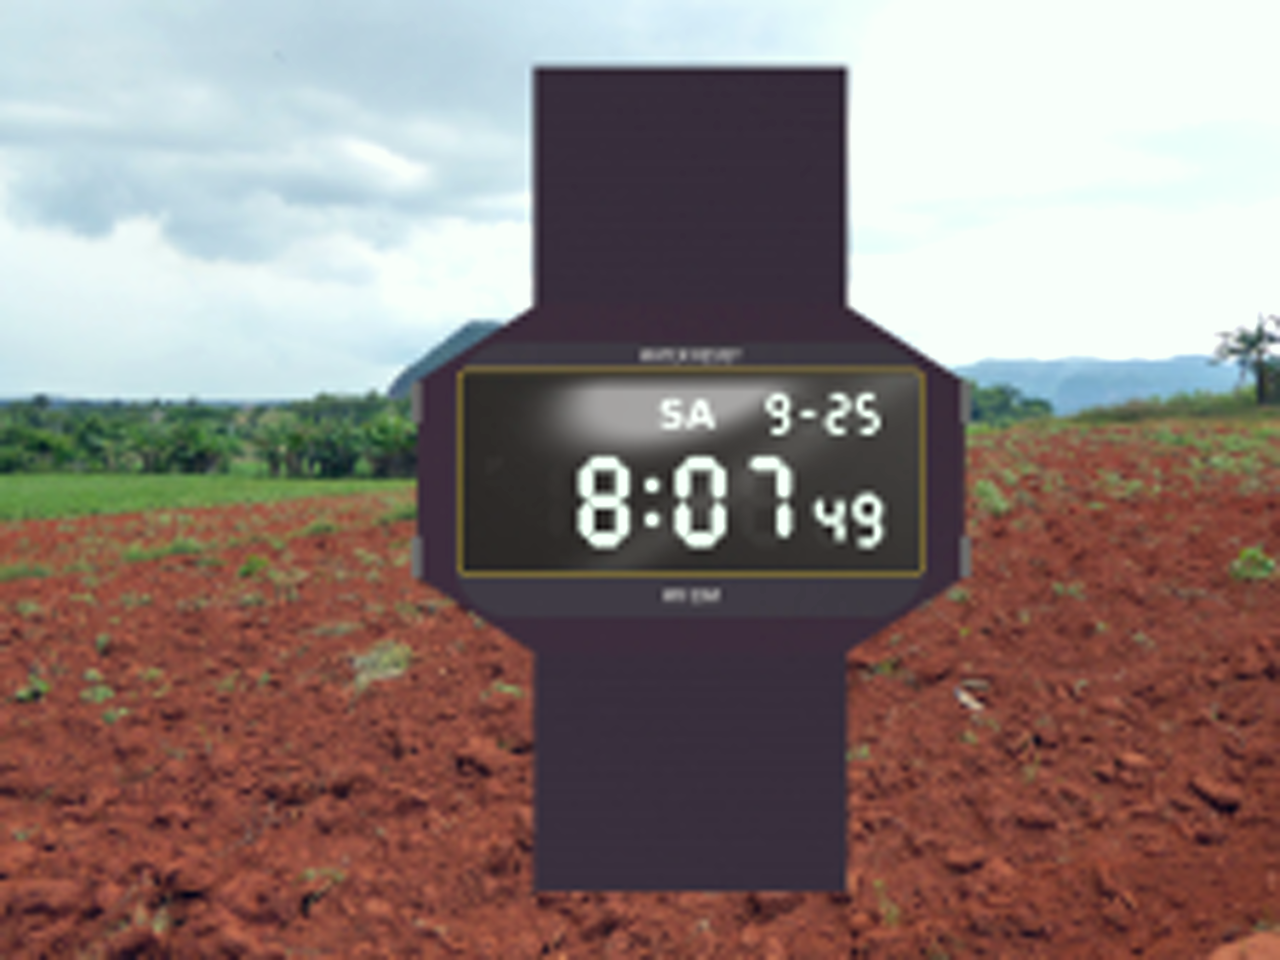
8:07:49
